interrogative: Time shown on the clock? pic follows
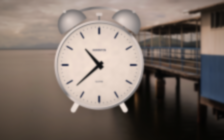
10:38
